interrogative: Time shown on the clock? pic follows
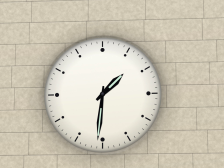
1:31
